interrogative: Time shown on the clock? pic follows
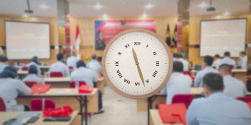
11:27
